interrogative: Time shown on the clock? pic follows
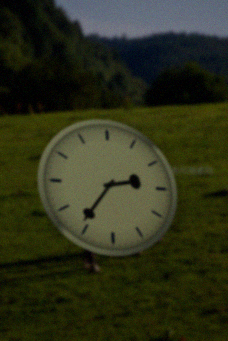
2:36
